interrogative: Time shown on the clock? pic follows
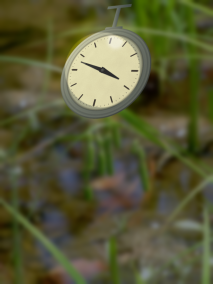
3:48
